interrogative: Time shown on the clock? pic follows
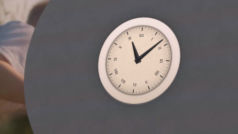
11:08
